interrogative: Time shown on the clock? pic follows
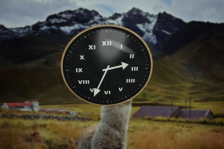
2:34
